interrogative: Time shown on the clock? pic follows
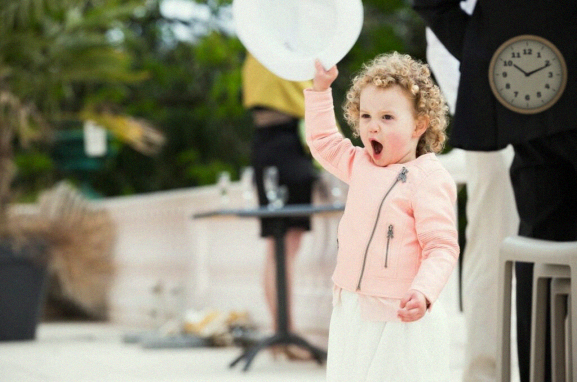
10:11
